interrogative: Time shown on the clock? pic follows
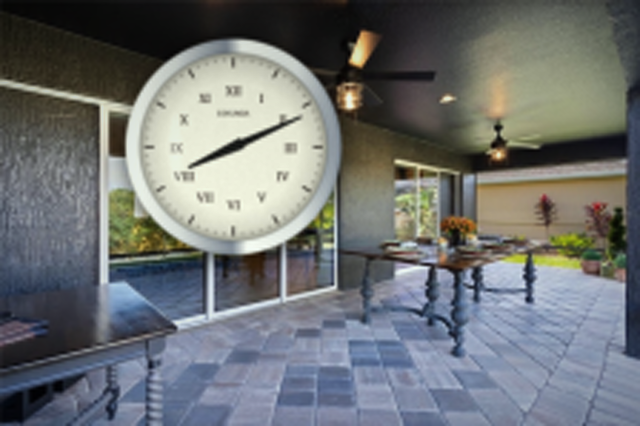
8:11
